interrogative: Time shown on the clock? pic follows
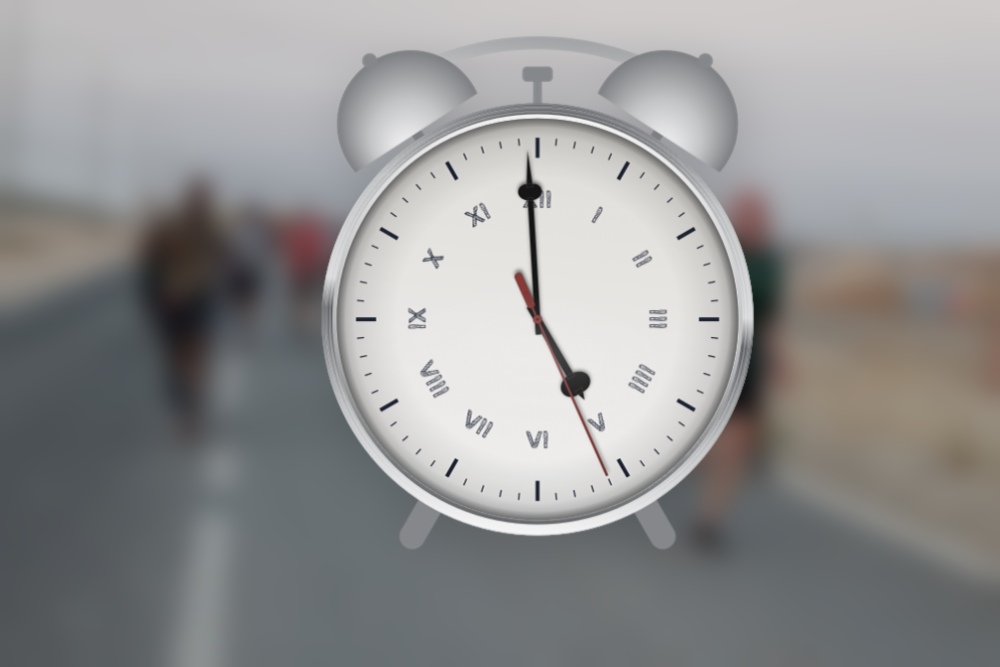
4:59:26
